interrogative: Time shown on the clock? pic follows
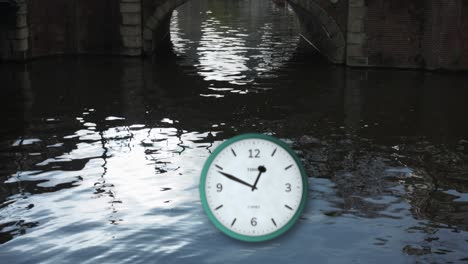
12:49
